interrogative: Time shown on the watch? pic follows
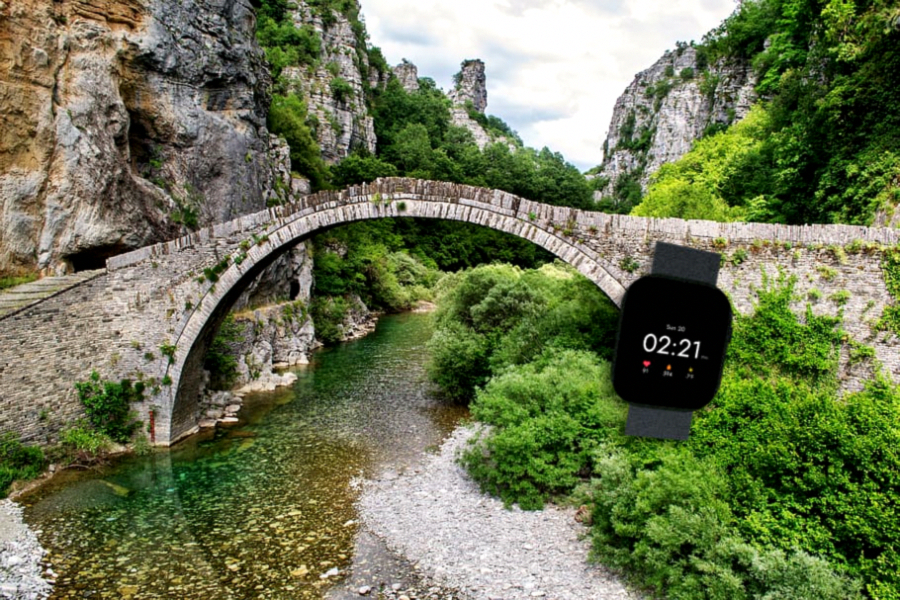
2:21
